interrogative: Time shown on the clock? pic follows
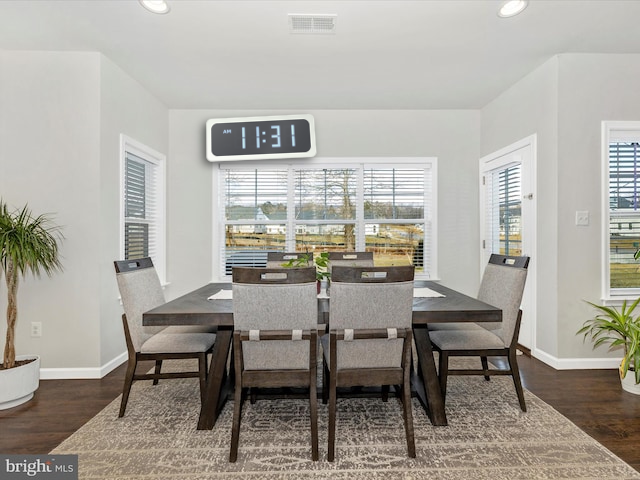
11:31
